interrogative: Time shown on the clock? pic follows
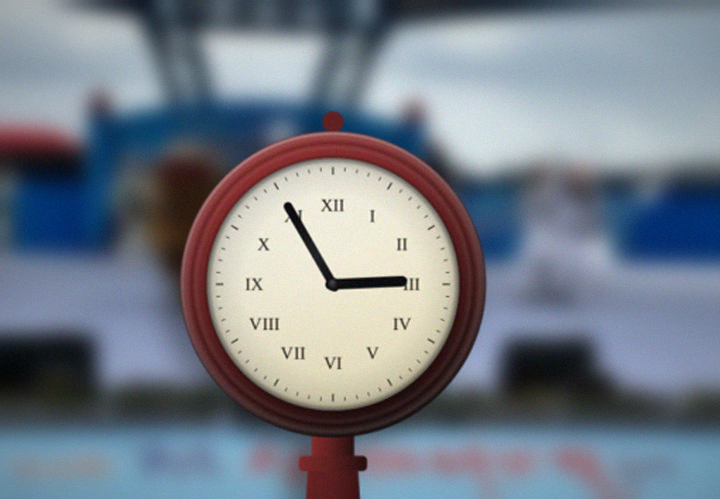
2:55
